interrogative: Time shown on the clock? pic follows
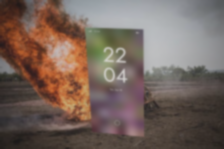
22:04
